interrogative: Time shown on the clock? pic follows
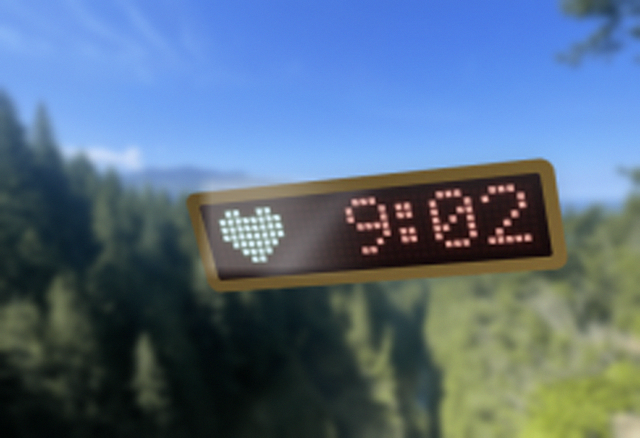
9:02
